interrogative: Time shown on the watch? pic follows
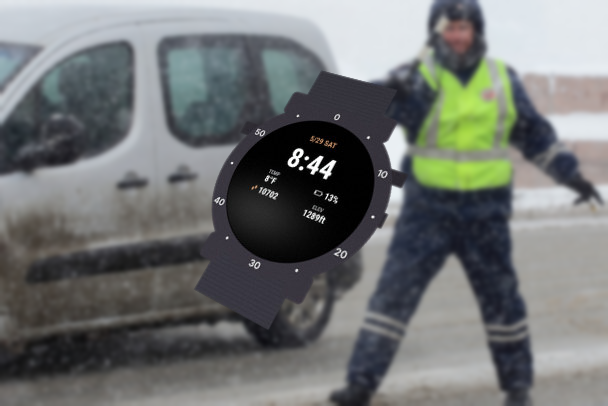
8:44
